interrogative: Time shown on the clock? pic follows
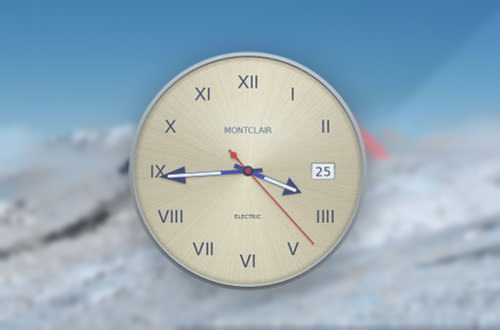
3:44:23
